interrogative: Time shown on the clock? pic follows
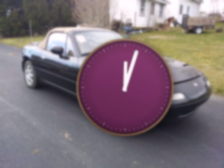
12:03
